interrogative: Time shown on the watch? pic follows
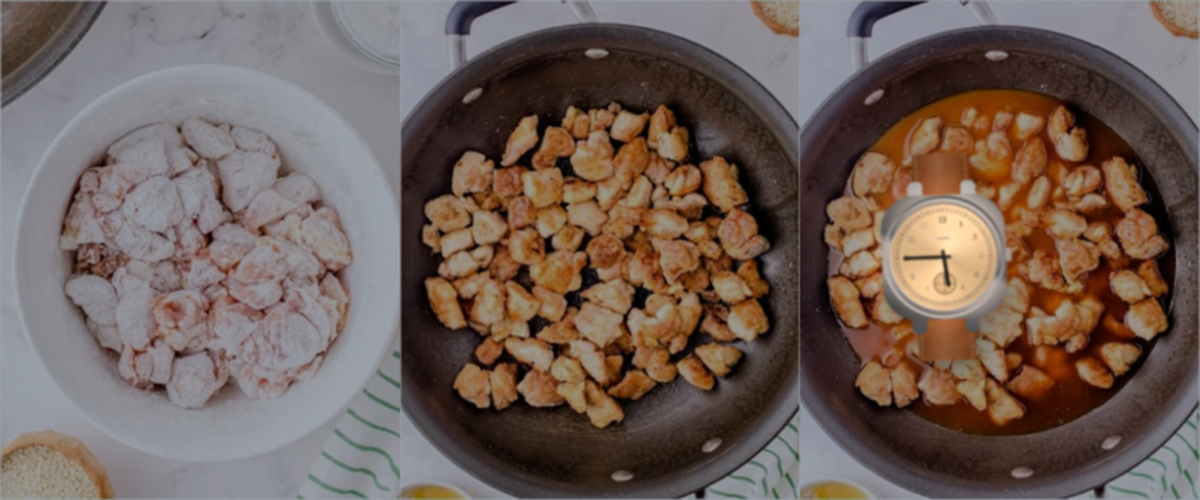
5:45
